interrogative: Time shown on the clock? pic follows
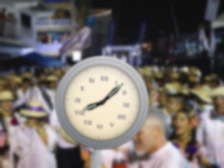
8:07
